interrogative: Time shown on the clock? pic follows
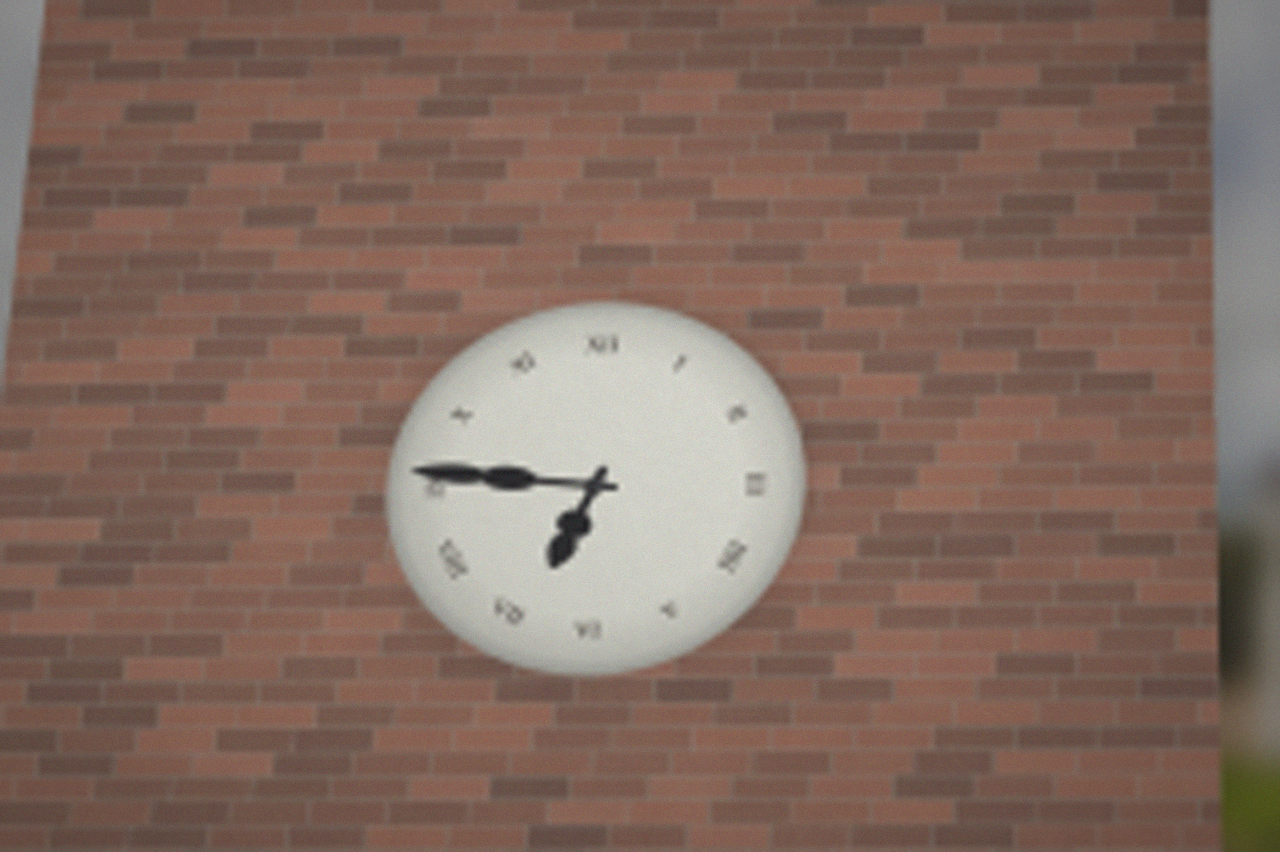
6:46
